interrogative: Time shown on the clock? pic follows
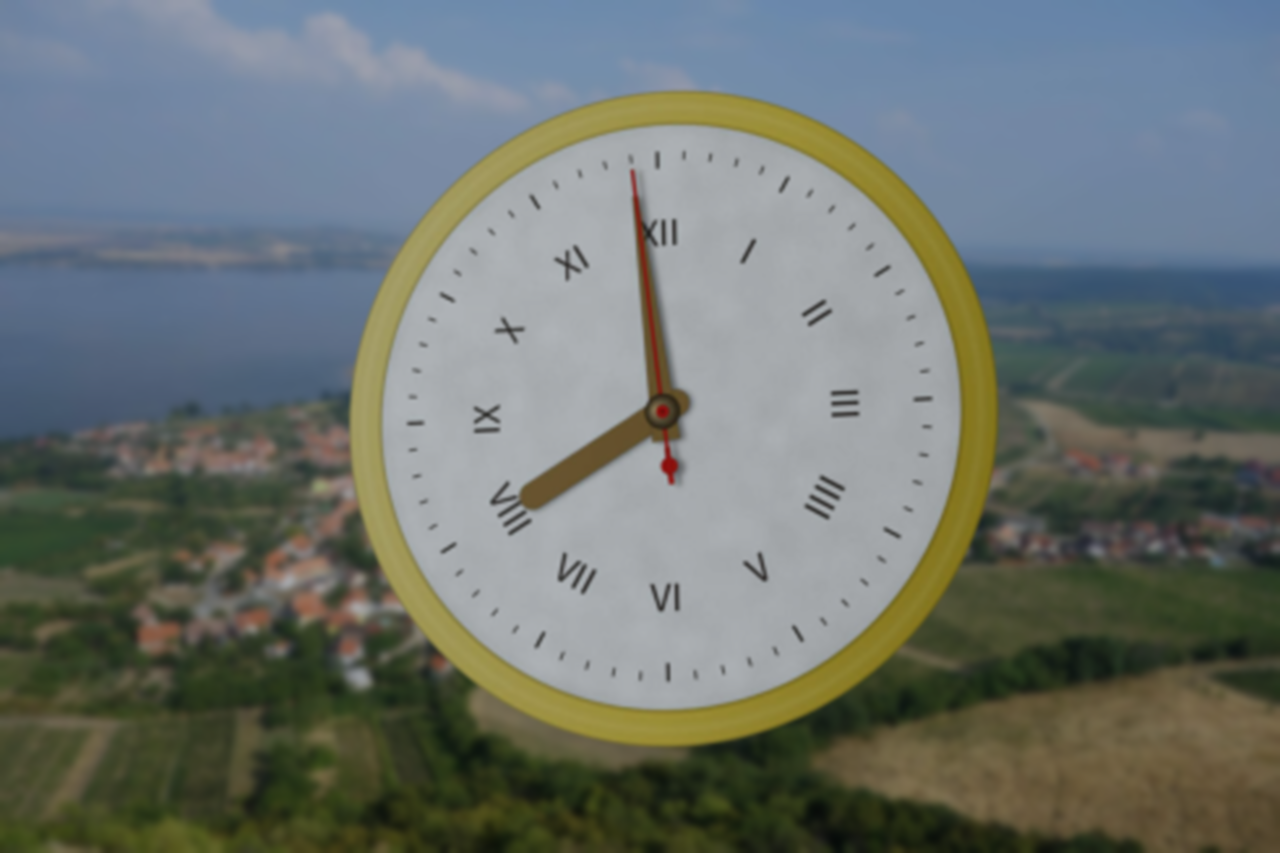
7:58:59
